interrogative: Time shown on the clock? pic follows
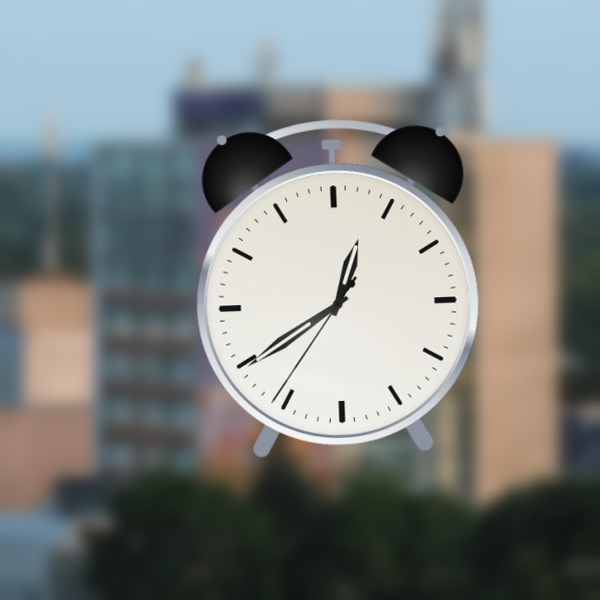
12:39:36
